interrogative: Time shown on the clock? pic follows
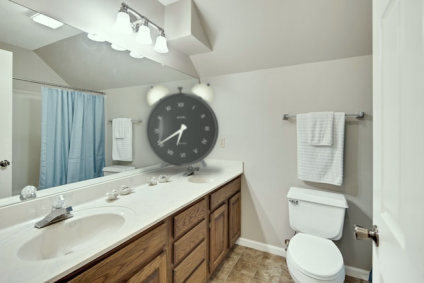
6:40
